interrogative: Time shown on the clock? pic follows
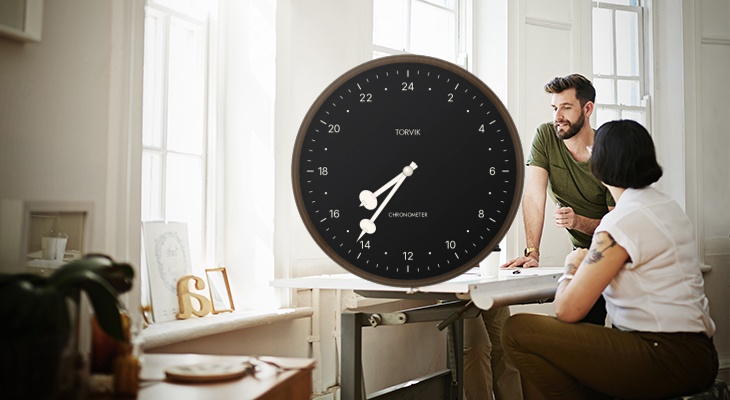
15:36
